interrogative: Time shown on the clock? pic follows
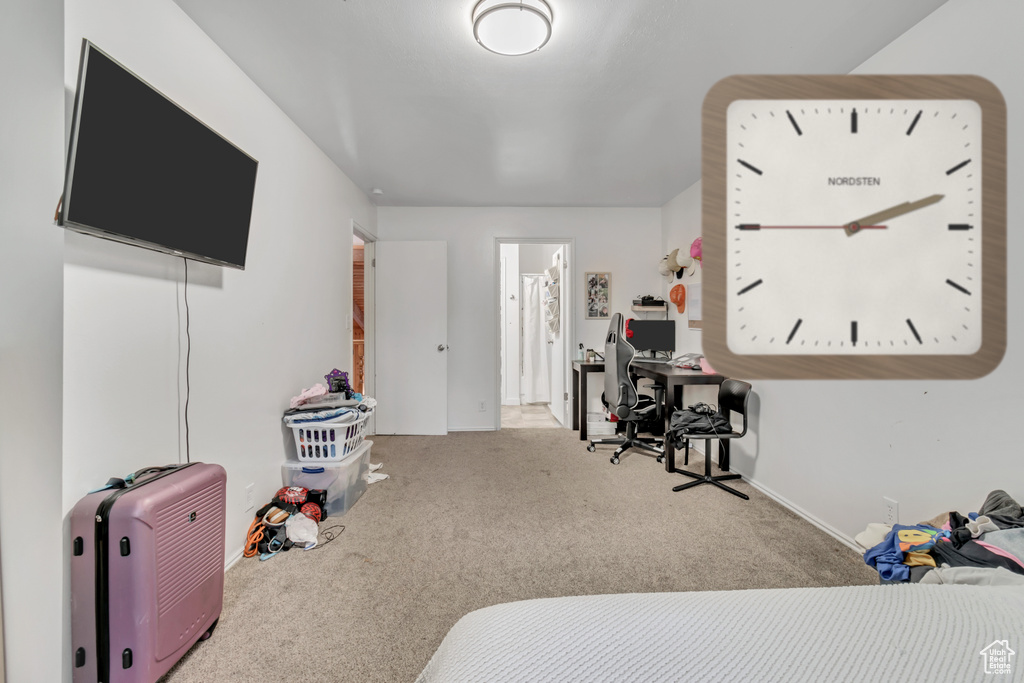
2:11:45
